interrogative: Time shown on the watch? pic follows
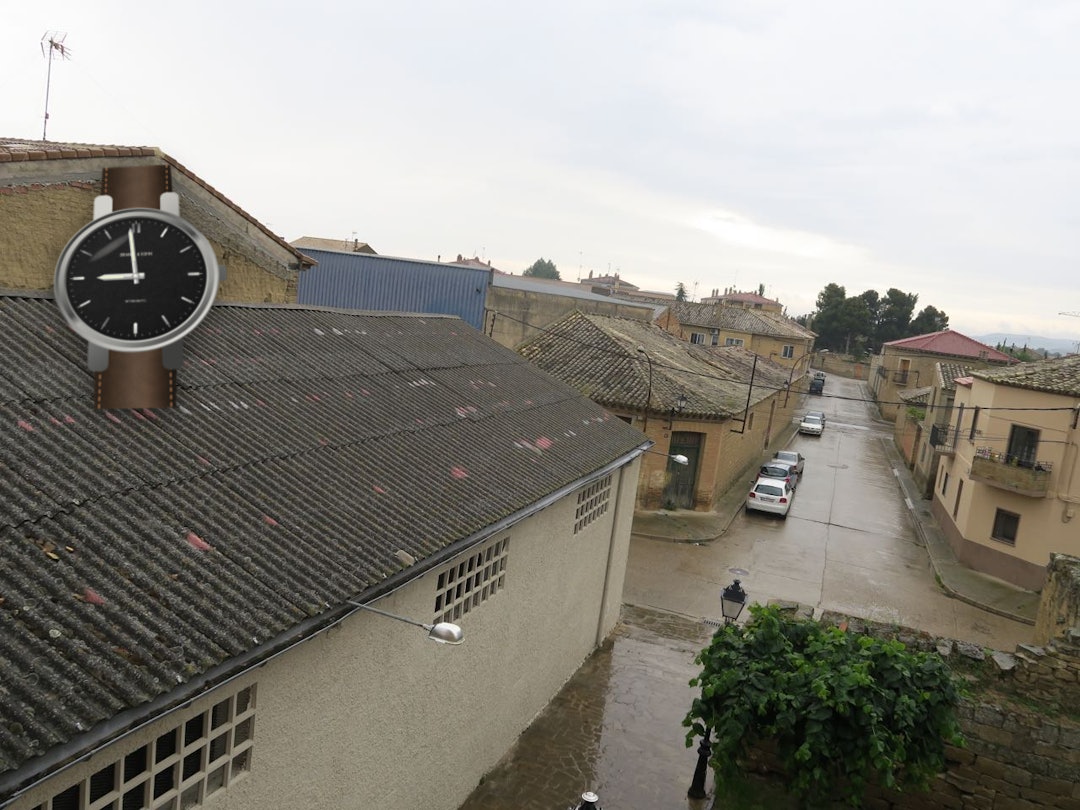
8:59
